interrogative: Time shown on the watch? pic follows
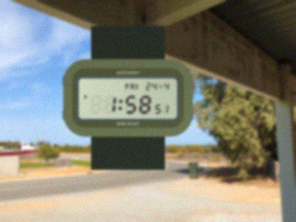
1:58
